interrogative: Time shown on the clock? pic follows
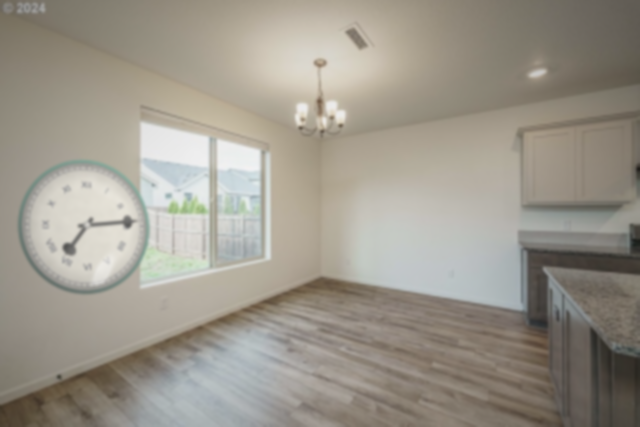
7:14
